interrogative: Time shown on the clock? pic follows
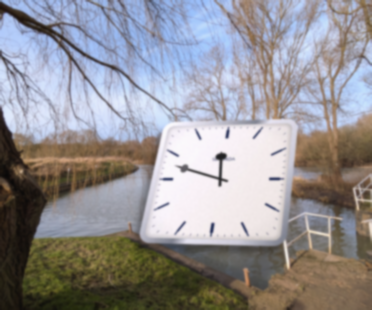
11:48
